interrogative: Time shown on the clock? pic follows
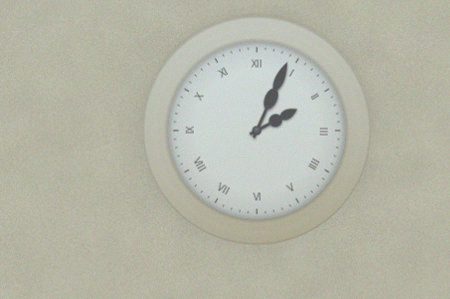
2:04
